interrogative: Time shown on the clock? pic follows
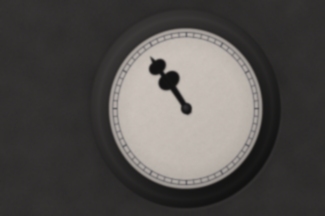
10:54
